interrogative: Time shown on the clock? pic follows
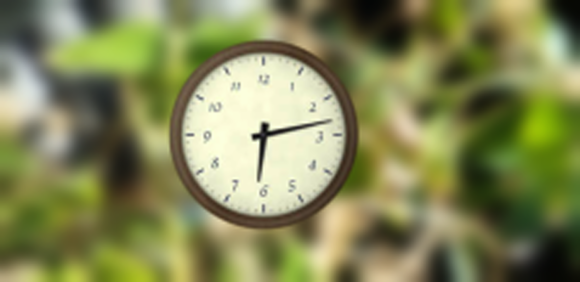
6:13
